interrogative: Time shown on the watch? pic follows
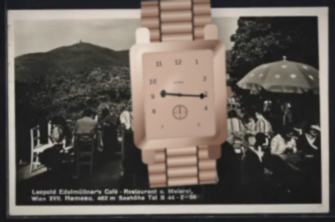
9:16
